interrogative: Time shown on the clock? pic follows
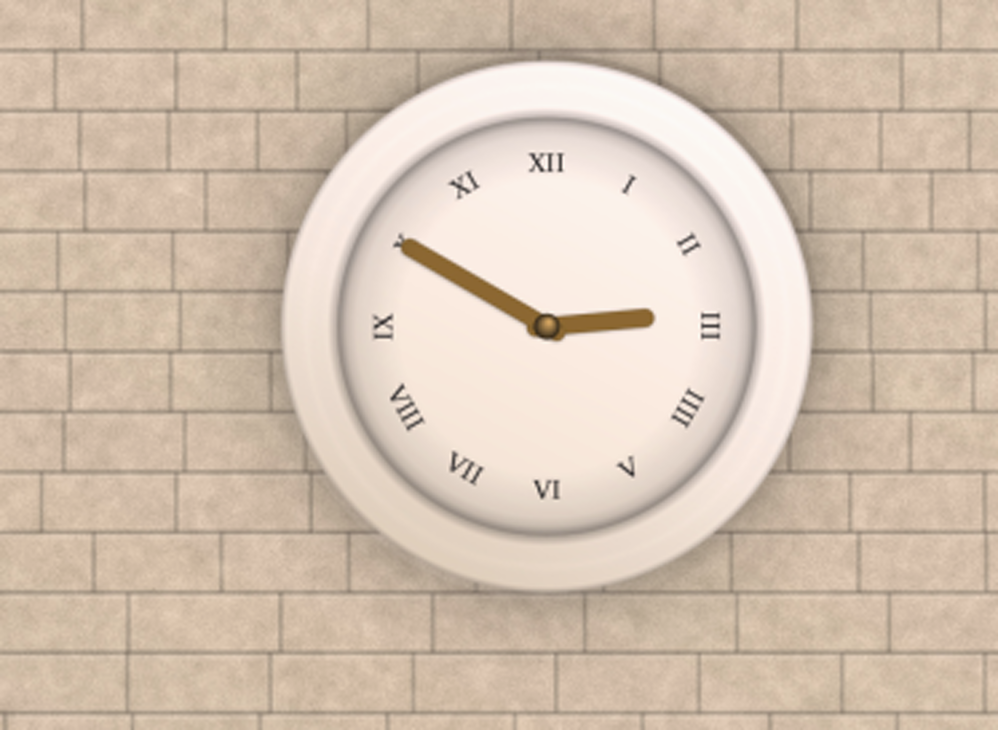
2:50
